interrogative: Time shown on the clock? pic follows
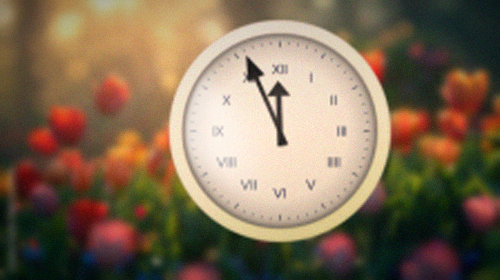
11:56
